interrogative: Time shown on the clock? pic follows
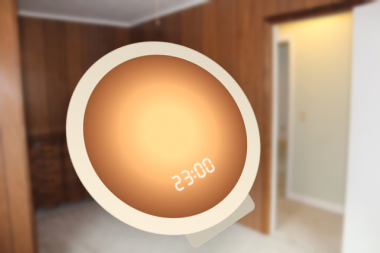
23:00
